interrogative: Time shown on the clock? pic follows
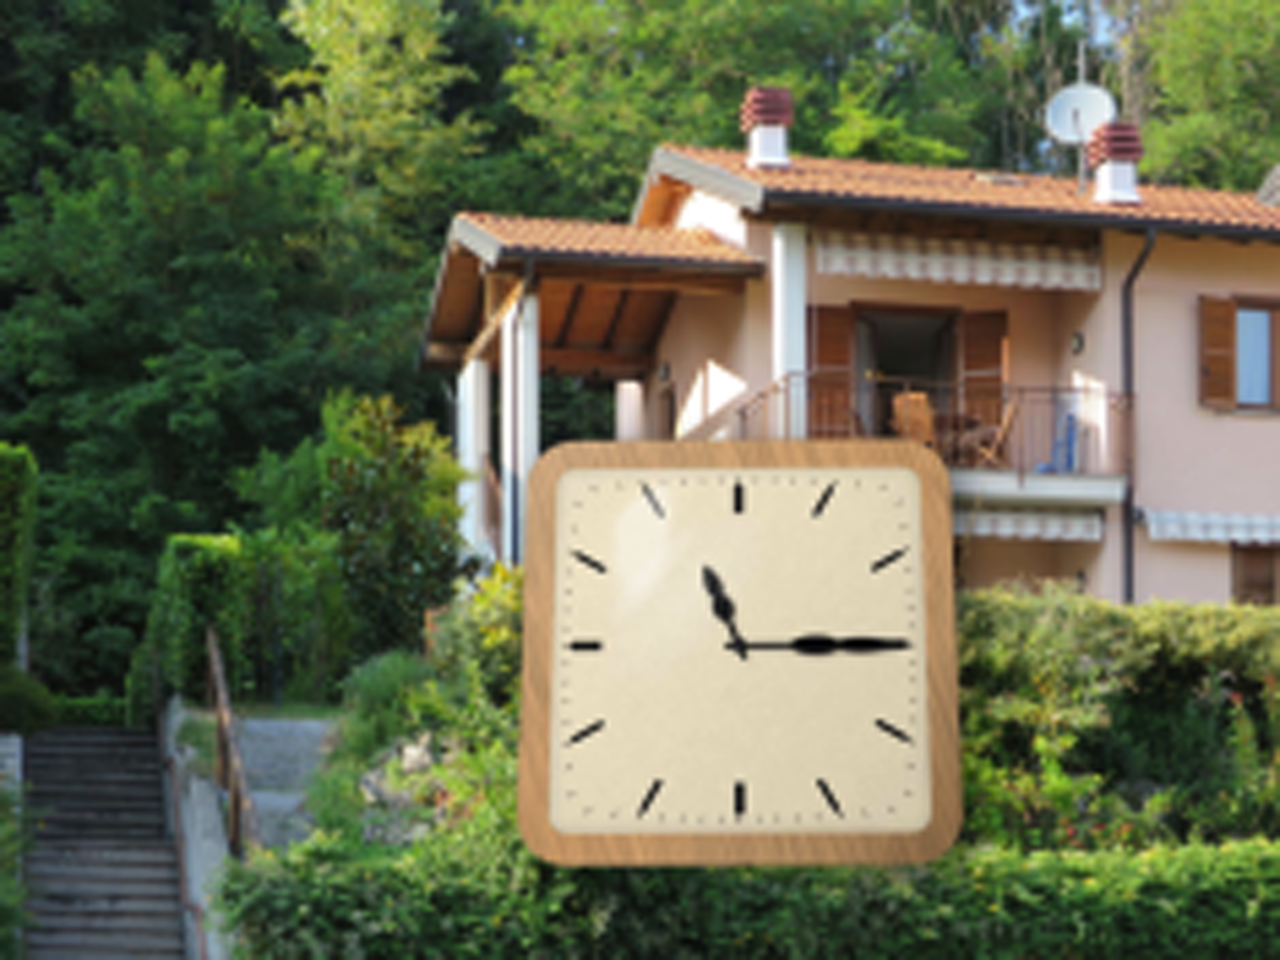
11:15
